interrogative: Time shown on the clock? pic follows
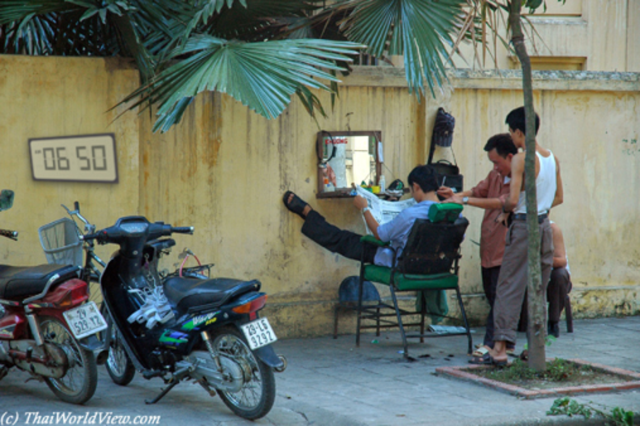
6:50
